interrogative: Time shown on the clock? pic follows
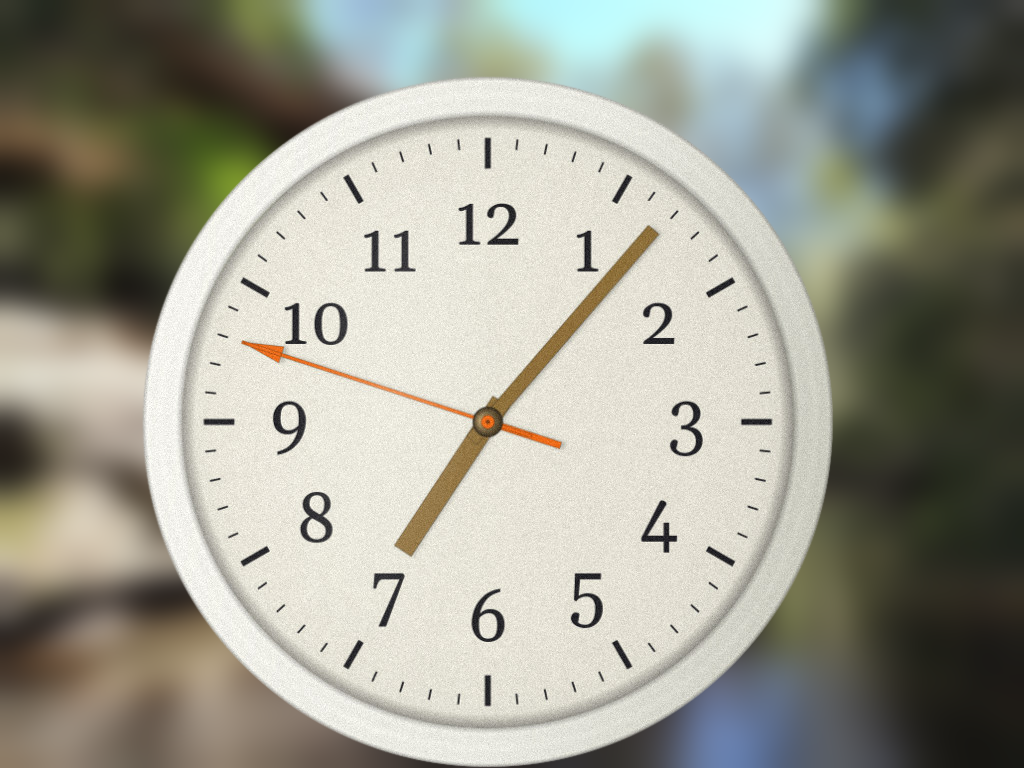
7:06:48
